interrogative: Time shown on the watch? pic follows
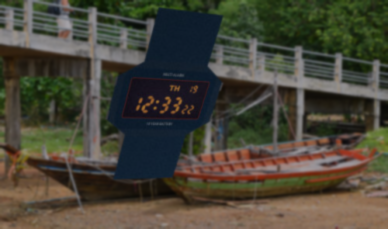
12:33
